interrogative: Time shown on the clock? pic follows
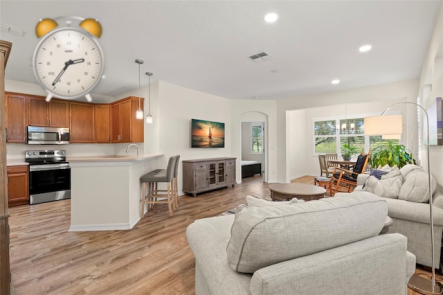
2:36
